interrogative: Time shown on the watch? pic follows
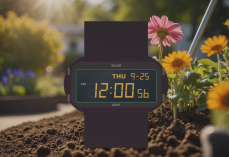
12:00:56
